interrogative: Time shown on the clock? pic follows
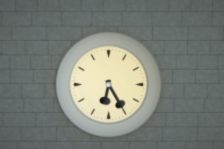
6:25
